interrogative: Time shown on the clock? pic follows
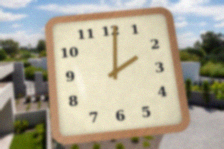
2:01
